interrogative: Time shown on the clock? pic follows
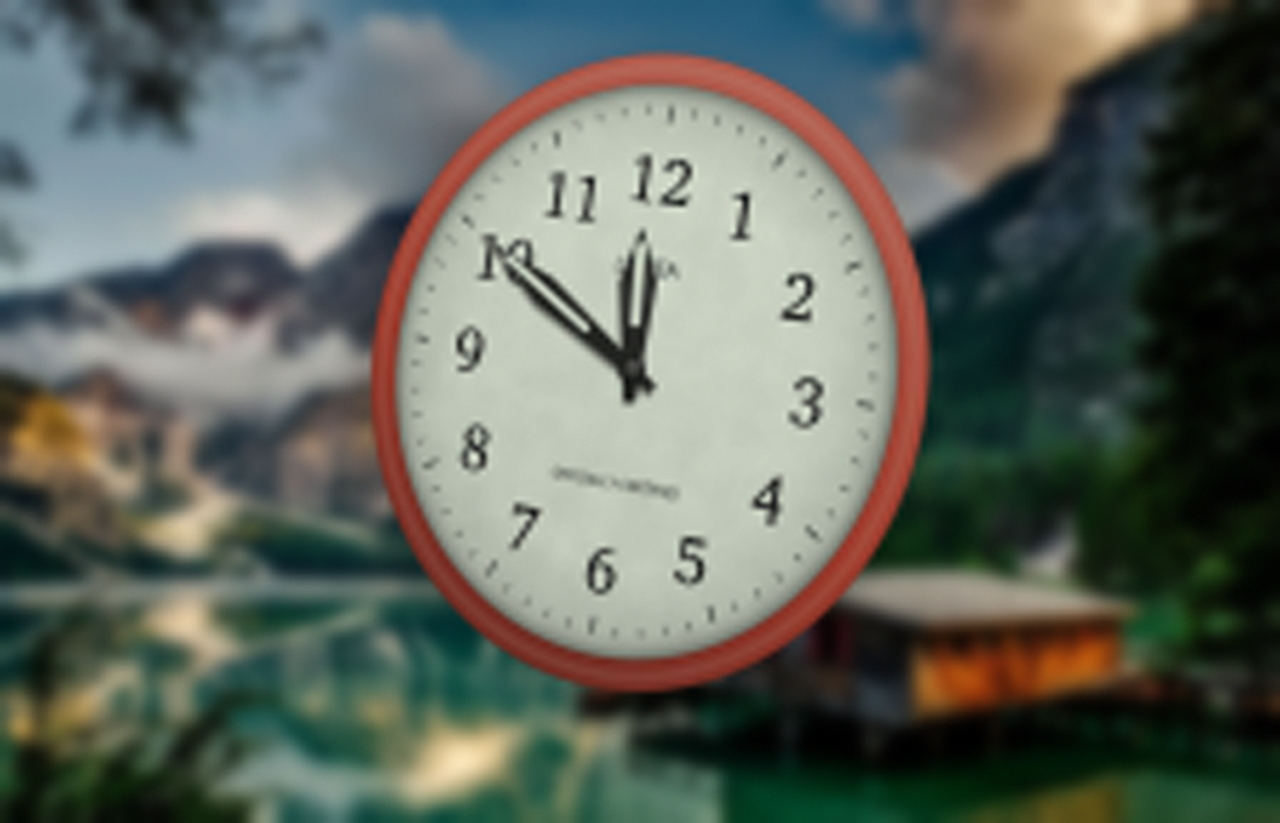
11:50
